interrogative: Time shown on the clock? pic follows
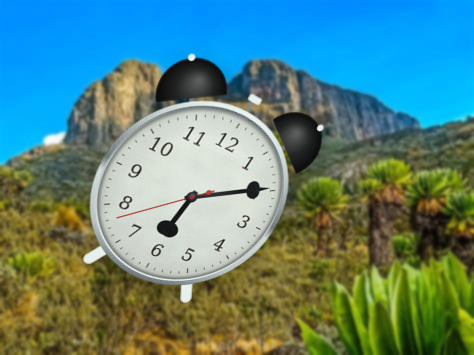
6:09:38
